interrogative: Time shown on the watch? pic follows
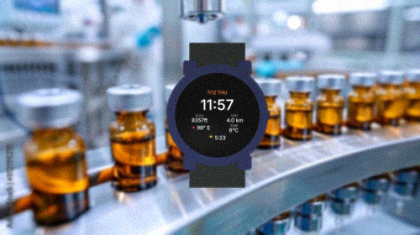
11:57
